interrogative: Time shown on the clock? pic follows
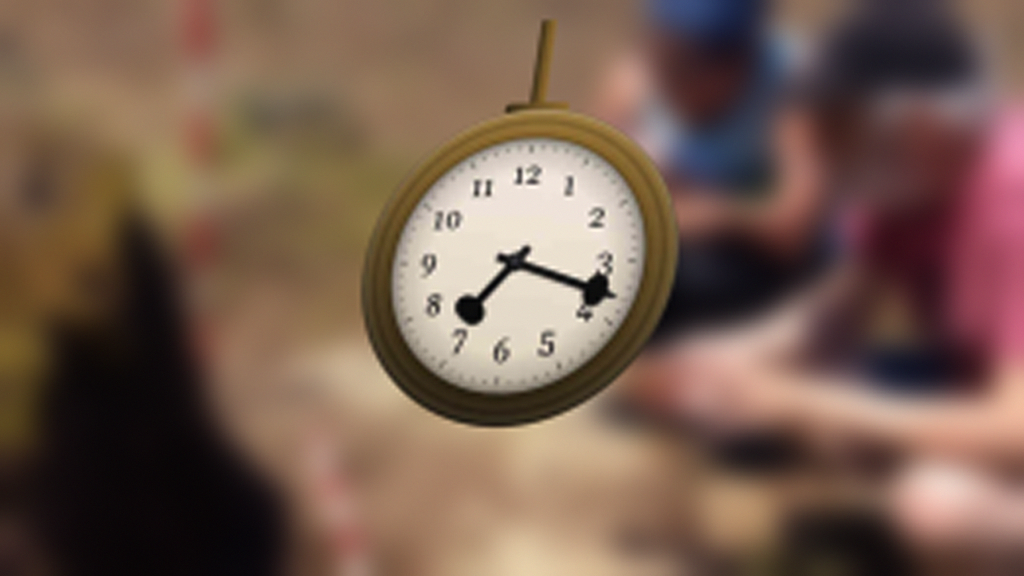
7:18
